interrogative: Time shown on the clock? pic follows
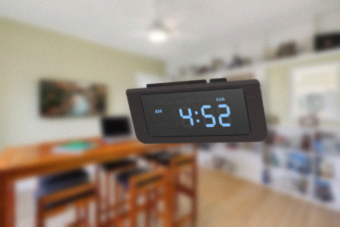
4:52
